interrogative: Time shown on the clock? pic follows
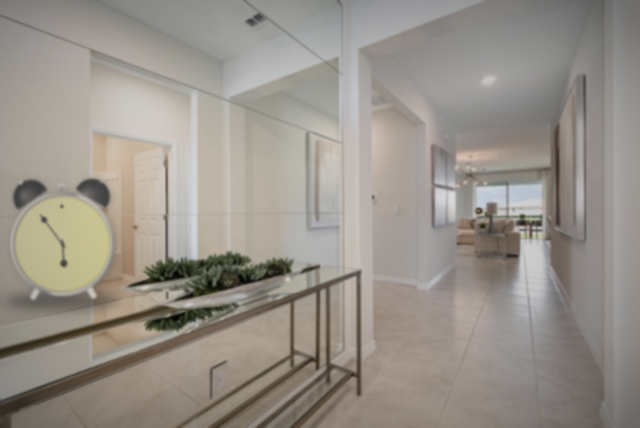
5:54
